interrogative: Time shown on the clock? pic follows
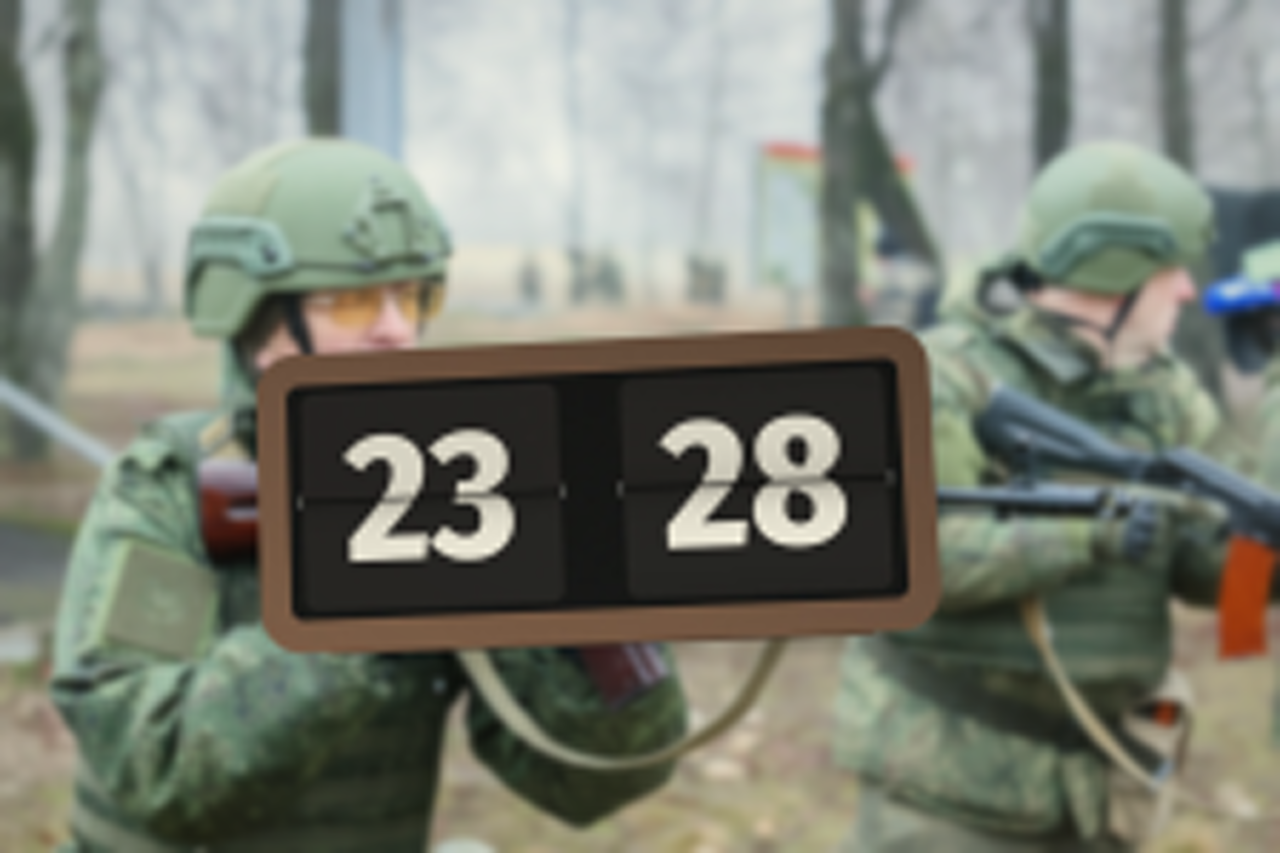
23:28
